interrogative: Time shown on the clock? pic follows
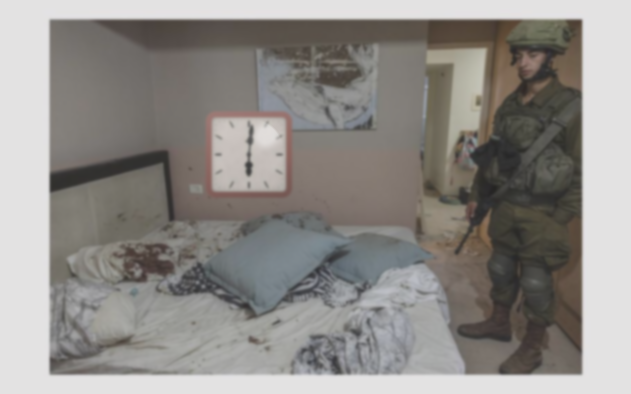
6:01
